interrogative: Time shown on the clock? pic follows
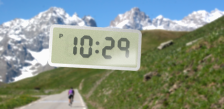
10:29
